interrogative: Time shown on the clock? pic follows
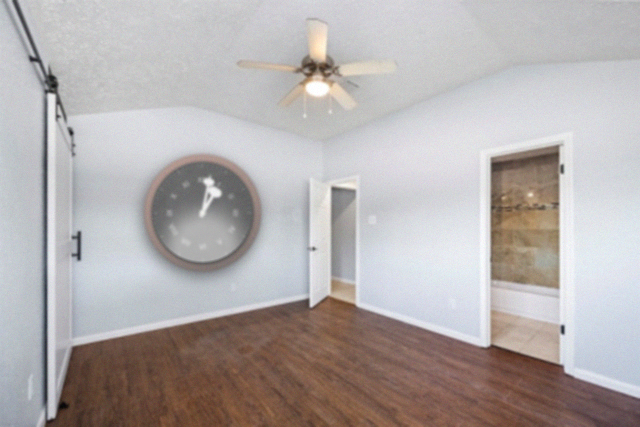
1:02
